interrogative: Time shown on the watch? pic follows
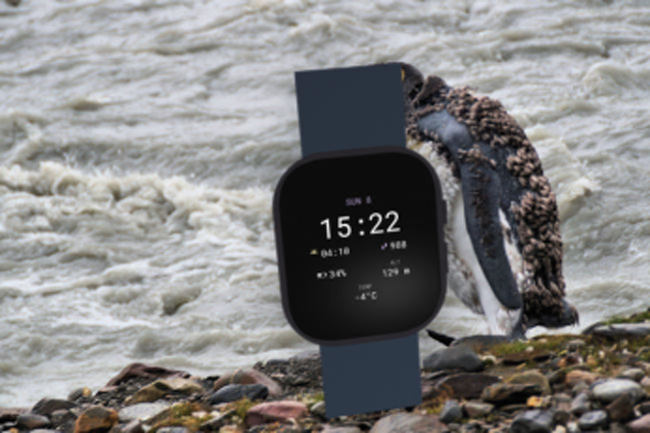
15:22
